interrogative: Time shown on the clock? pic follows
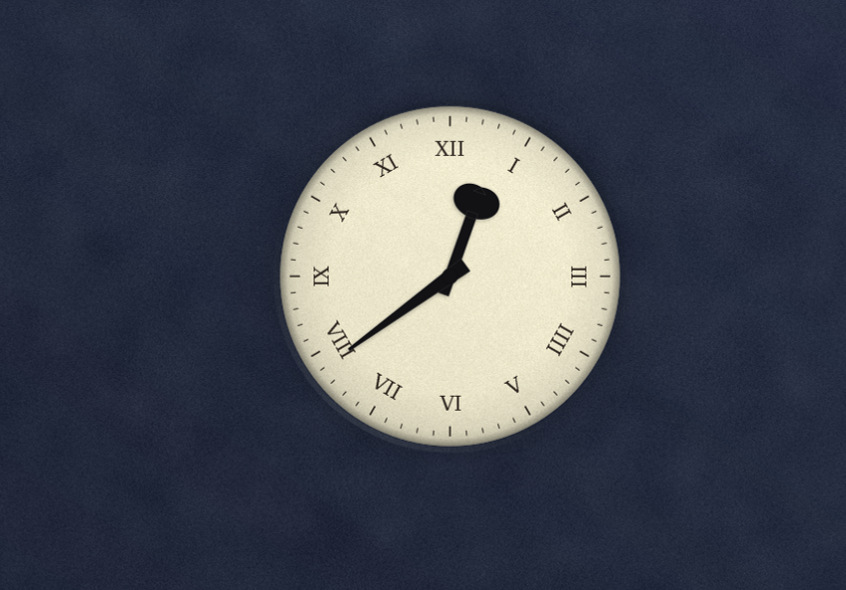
12:39
